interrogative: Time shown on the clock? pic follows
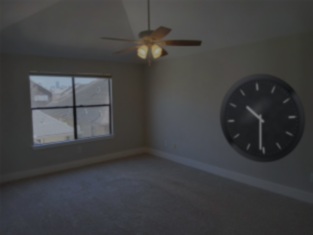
10:31
